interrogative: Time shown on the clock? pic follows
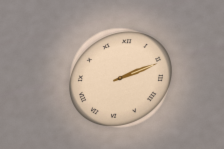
2:11
